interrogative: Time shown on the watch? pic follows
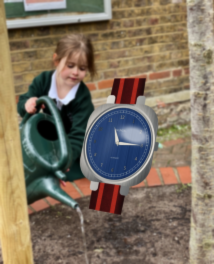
11:15
